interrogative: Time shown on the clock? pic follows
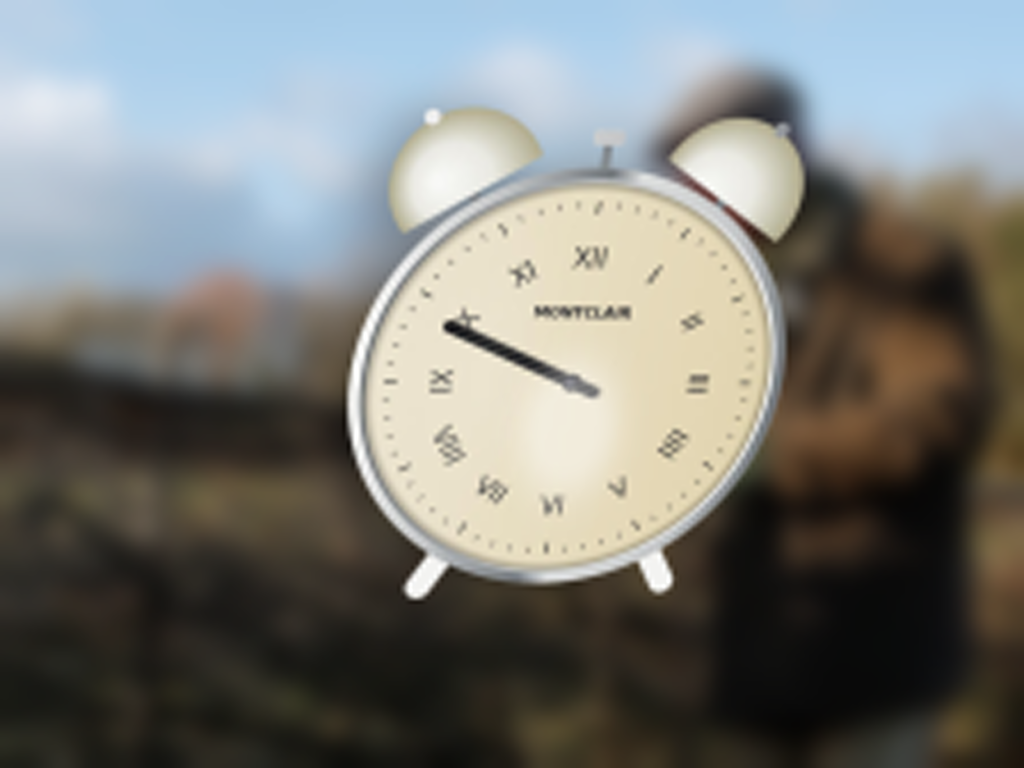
9:49
